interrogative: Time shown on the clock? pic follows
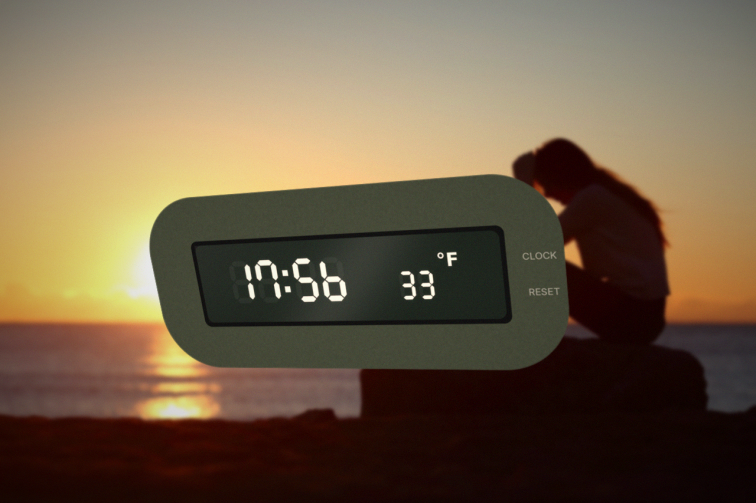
17:56
